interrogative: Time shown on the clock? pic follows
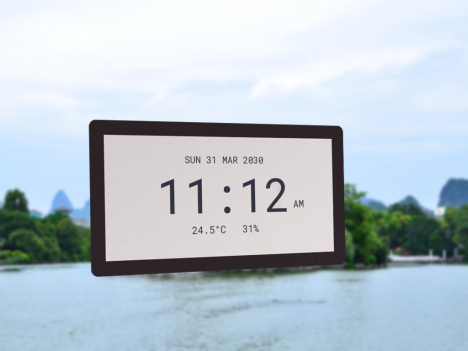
11:12
